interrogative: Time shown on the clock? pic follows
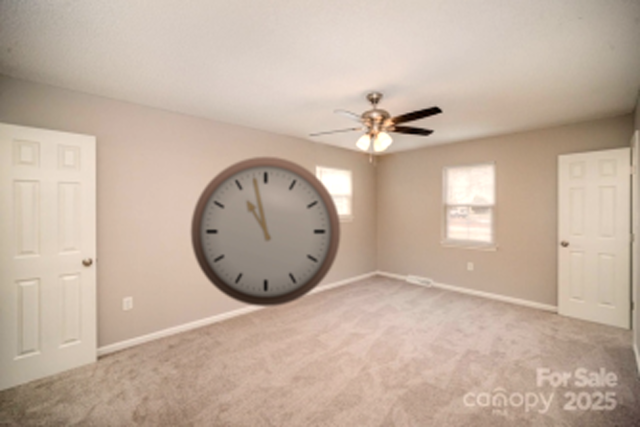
10:58
